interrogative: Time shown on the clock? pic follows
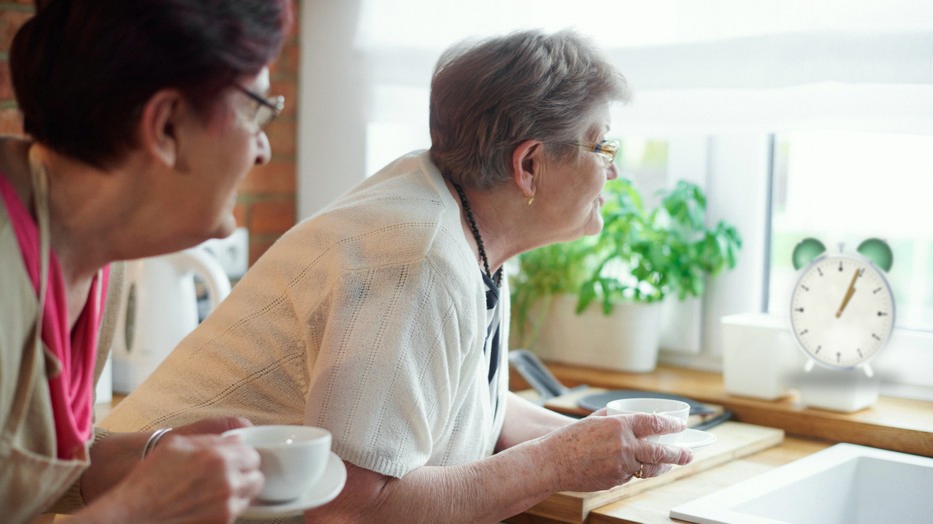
1:04
